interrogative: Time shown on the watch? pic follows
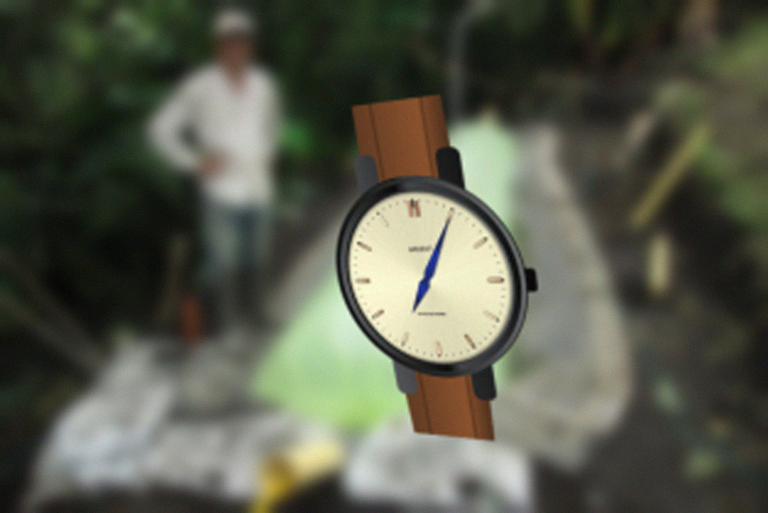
7:05
